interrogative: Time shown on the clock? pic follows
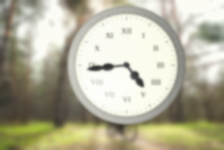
4:44
